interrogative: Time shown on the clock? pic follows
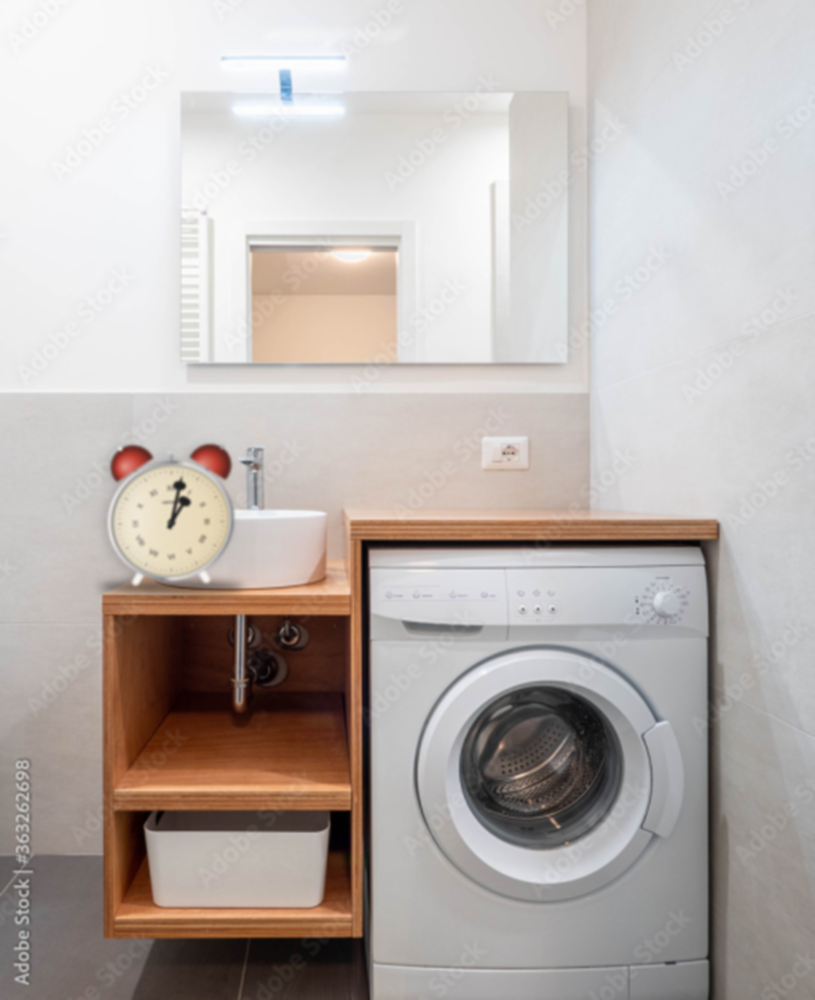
1:02
